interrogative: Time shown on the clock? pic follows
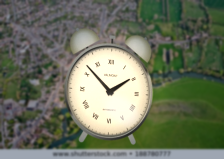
1:52
